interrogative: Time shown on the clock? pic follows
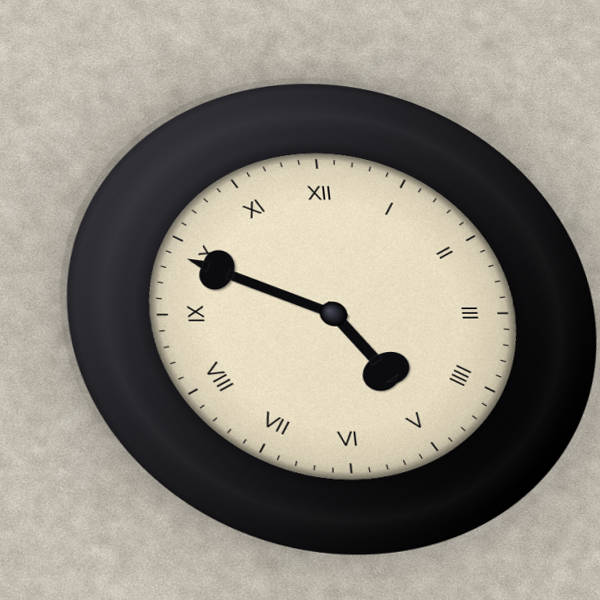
4:49
